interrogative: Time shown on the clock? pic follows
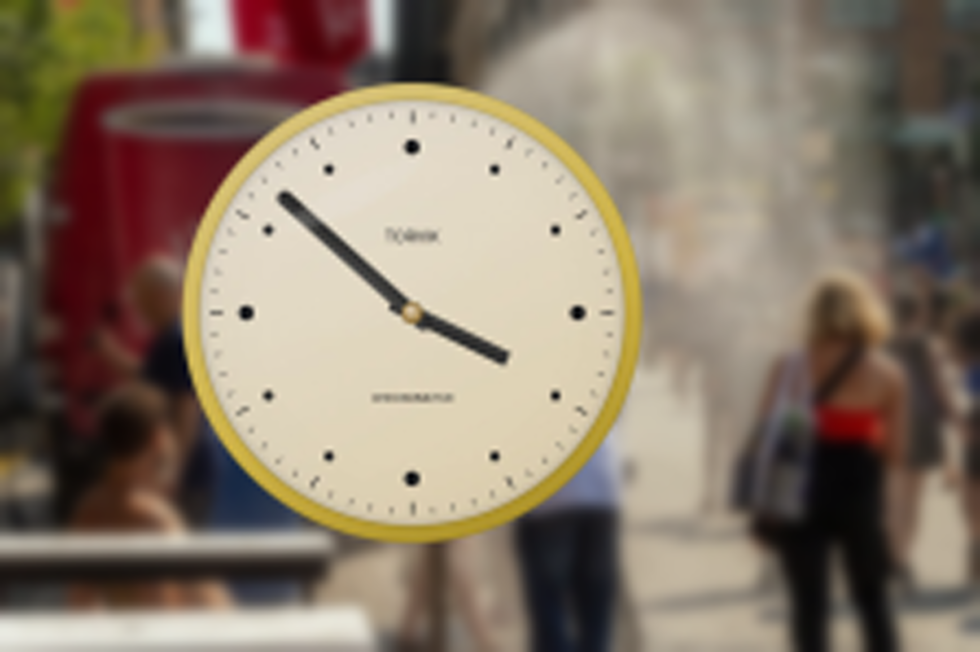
3:52
